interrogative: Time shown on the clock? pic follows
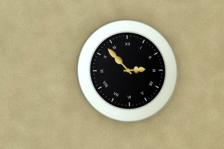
2:53
